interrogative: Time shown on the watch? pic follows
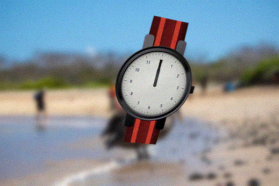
12:00
